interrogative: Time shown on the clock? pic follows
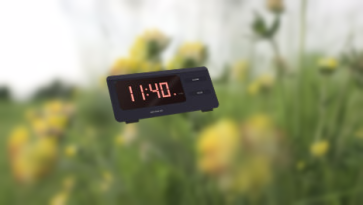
11:40
